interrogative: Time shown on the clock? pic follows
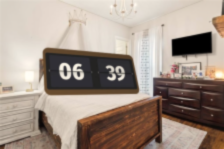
6:39
